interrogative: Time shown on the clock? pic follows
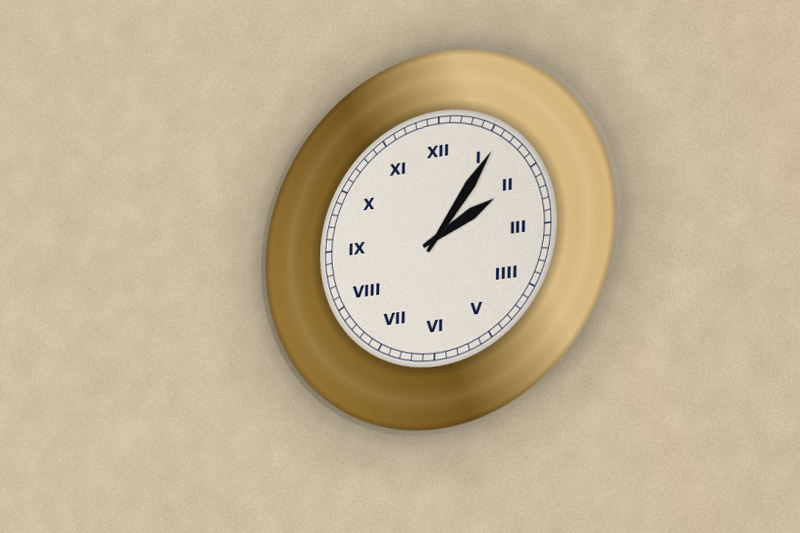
2:06
